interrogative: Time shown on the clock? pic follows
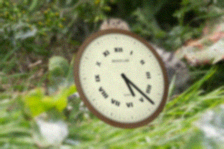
5:23
